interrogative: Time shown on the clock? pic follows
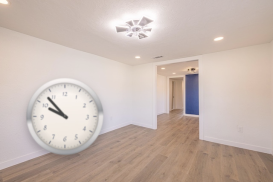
9:53
